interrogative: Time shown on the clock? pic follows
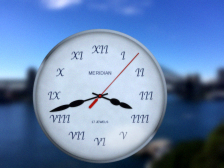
3:42:07
